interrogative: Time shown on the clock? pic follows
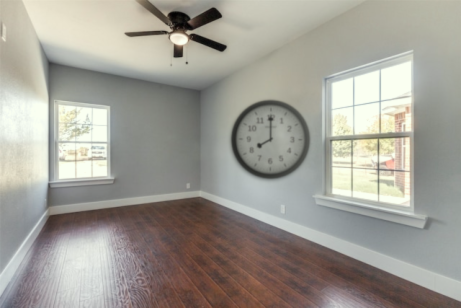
8:00
